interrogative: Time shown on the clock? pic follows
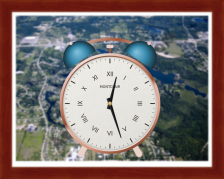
12:27
